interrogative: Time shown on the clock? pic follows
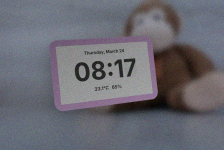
8:17
